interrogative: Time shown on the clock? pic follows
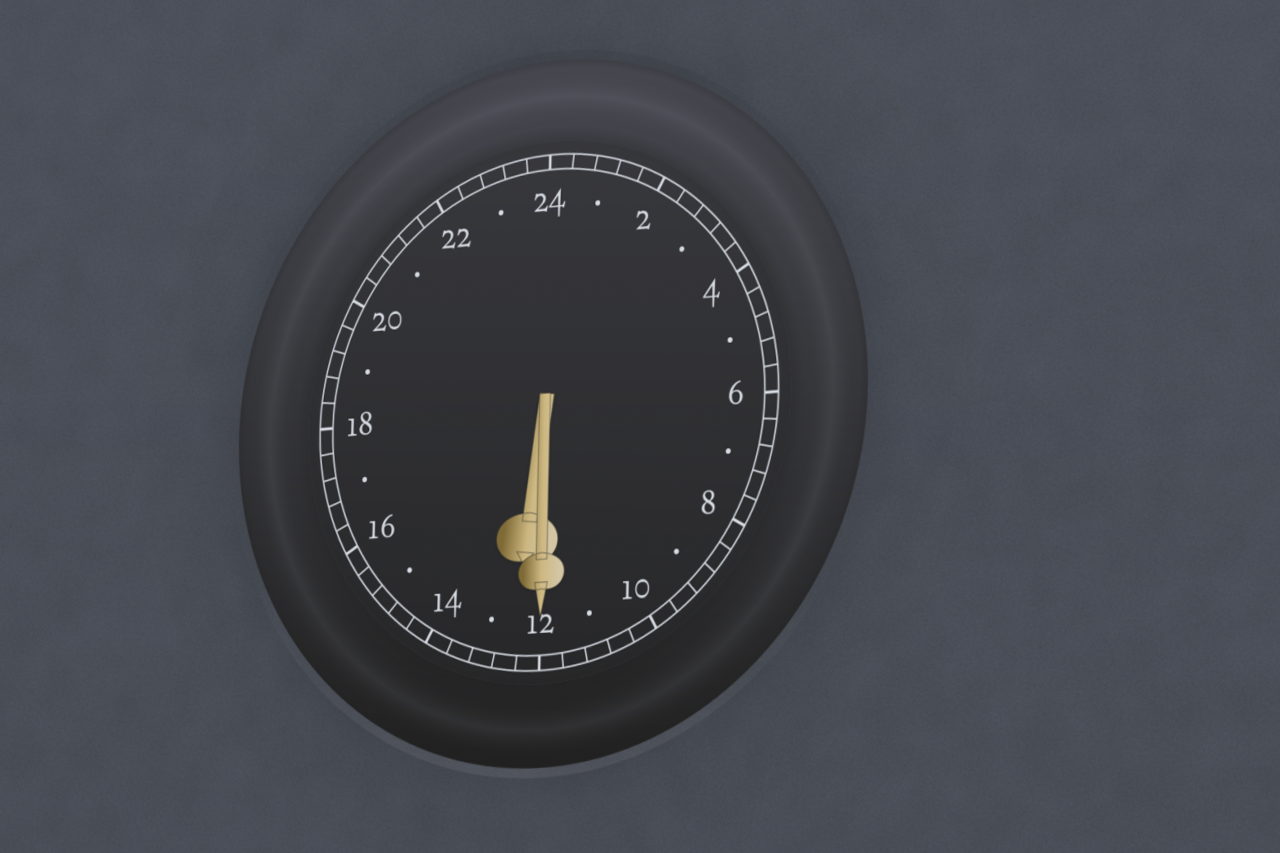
12:30
